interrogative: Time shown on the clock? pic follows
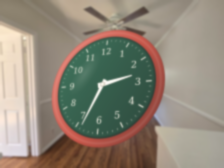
2:34
